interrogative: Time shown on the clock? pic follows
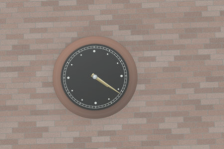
4:21
